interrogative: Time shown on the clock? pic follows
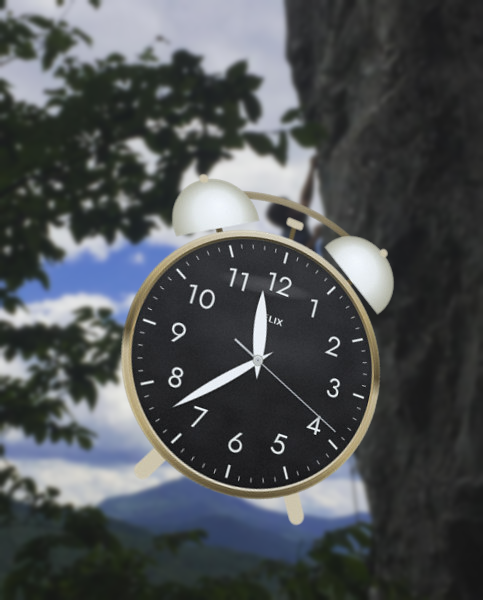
11:37:19
